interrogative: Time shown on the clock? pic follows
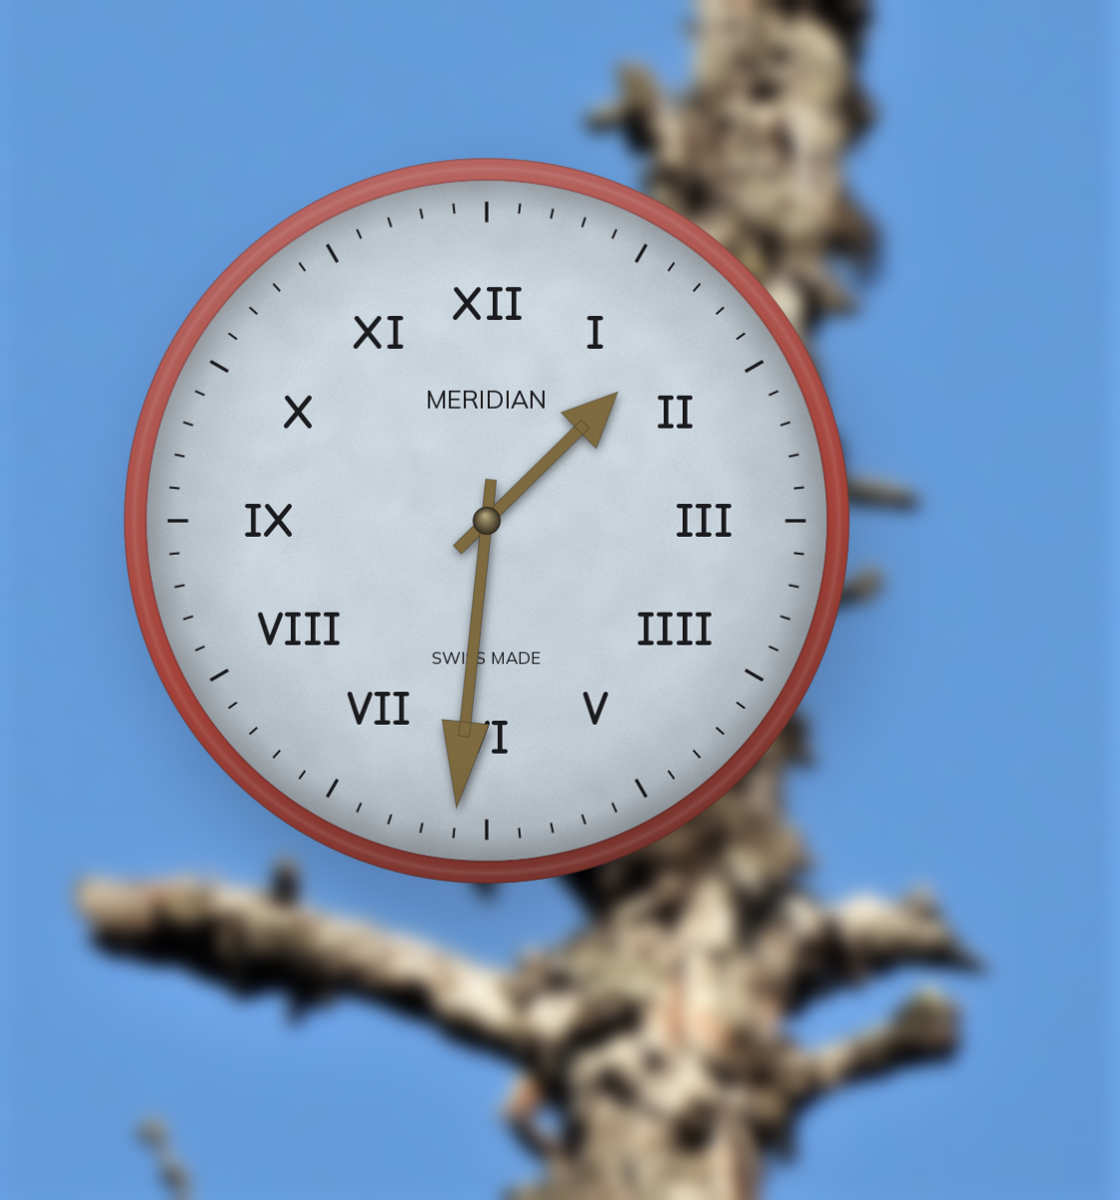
1:31
